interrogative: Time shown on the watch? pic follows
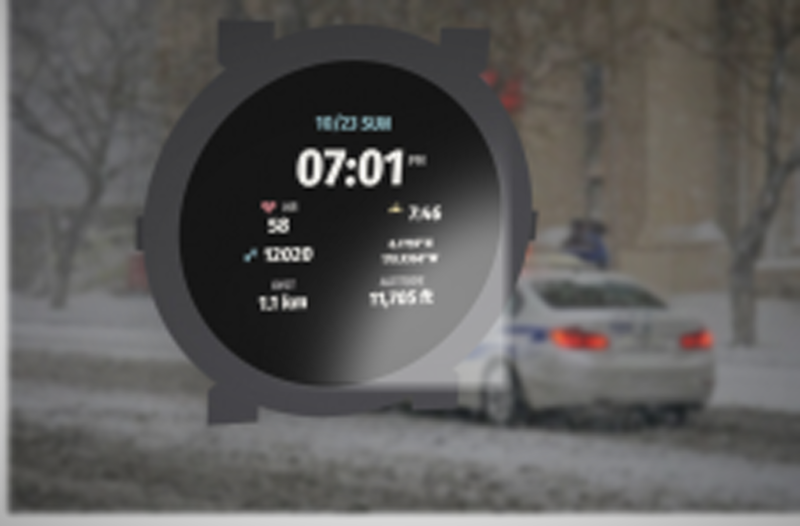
7:01
